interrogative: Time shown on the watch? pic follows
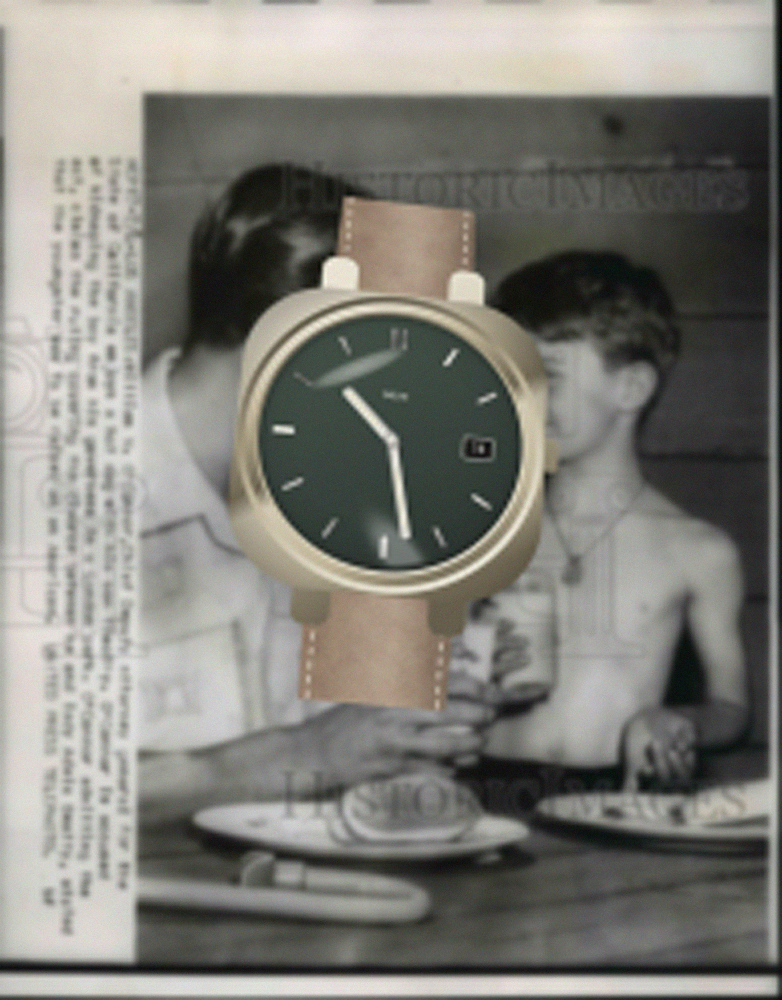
10:28
